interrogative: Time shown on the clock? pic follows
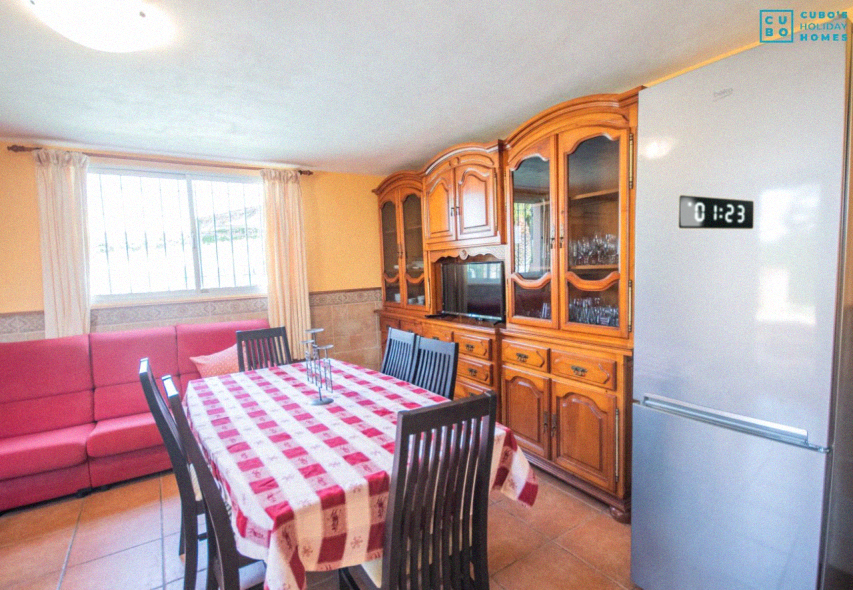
1:23
